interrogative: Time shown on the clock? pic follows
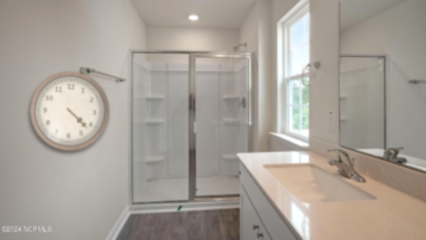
4:22
